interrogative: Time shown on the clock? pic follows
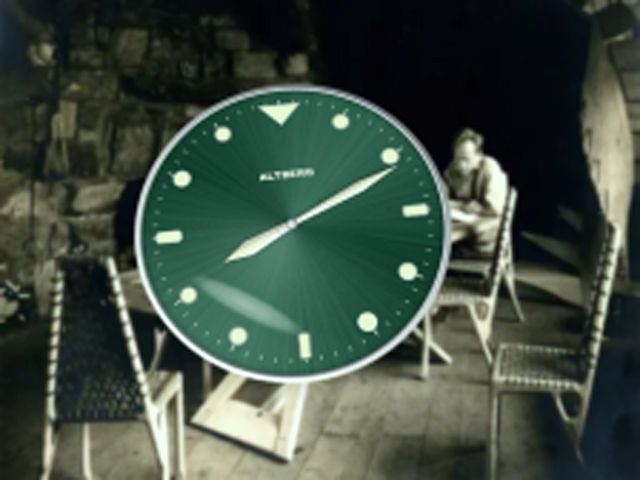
8:11
